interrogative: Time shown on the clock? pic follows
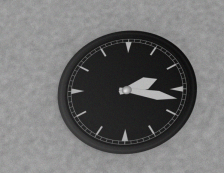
2:17
